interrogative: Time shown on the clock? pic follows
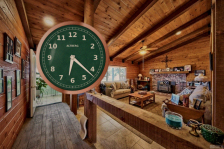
6:22
